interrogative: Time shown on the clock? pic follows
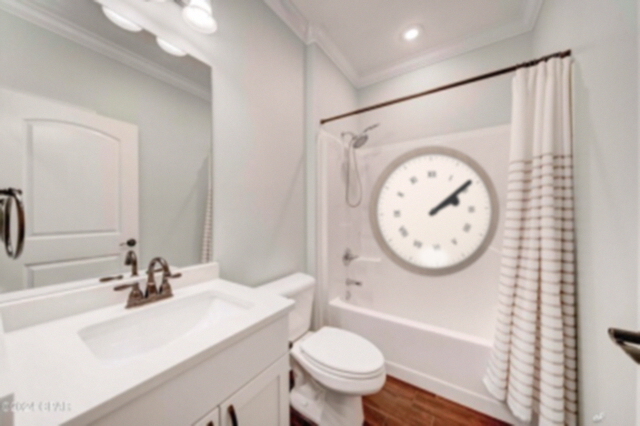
2:09
